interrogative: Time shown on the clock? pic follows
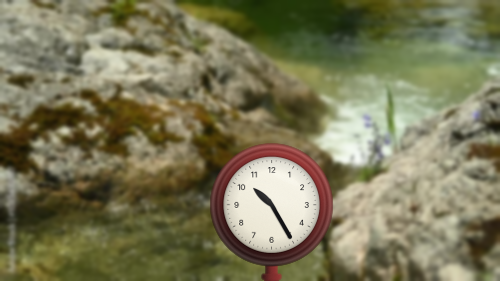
10:25
